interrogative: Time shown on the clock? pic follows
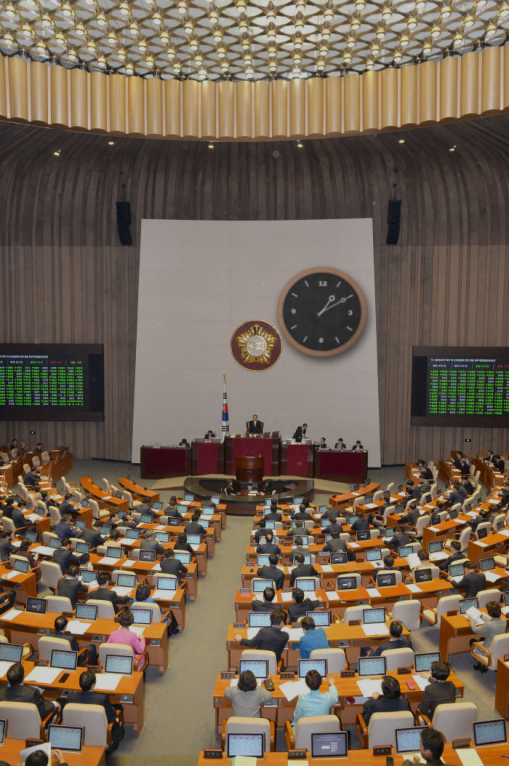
1:10
